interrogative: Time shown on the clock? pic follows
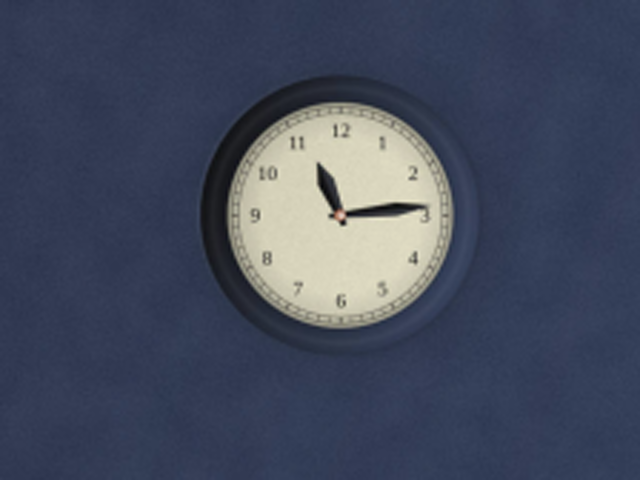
11:14
